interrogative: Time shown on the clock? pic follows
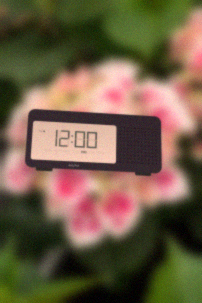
12:00
